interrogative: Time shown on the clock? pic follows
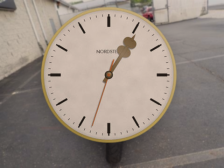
1:05:33
